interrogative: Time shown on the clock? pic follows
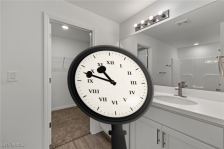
10:48
